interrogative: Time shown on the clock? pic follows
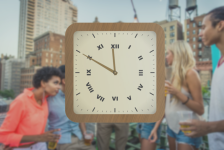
11:50
